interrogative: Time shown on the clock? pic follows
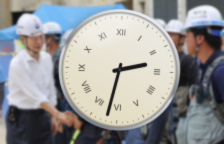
2:32
